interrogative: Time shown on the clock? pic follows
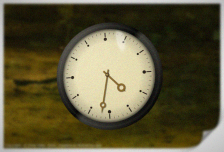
4:32
